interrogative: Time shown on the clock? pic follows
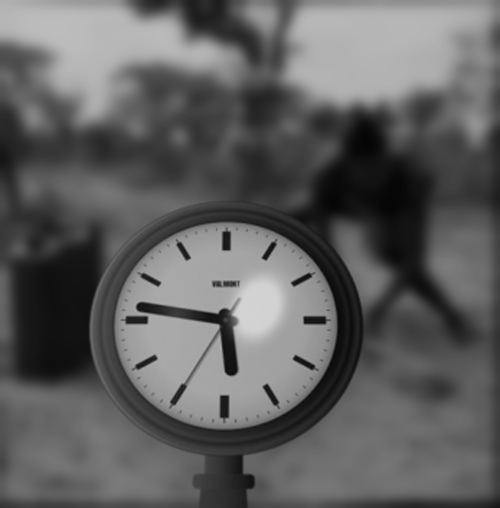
5:46:35
